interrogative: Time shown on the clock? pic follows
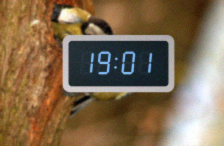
19:01
